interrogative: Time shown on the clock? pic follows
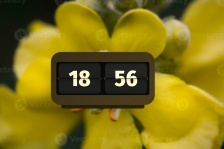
18:56
